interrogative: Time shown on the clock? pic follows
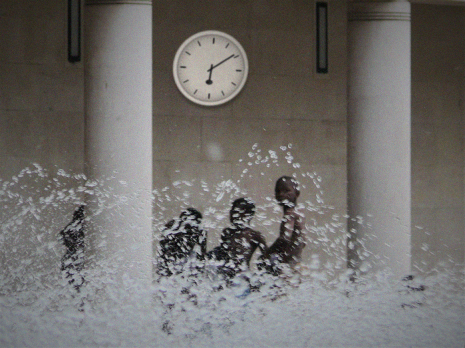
6:09
